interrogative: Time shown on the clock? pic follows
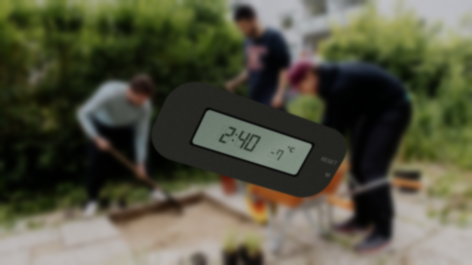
2:40
